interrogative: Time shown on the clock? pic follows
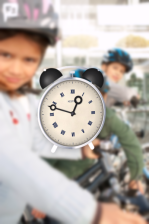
12:48
